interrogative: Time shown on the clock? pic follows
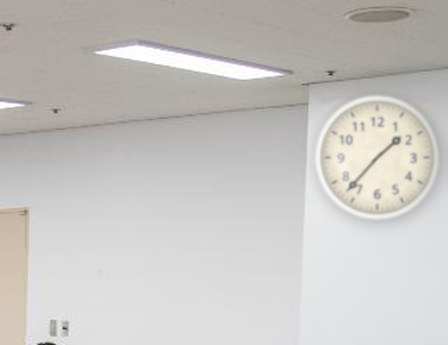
1:37
